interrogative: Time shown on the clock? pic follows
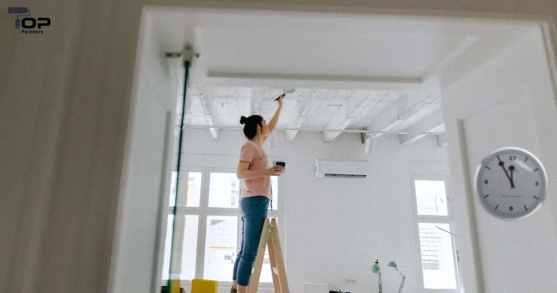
11:55
